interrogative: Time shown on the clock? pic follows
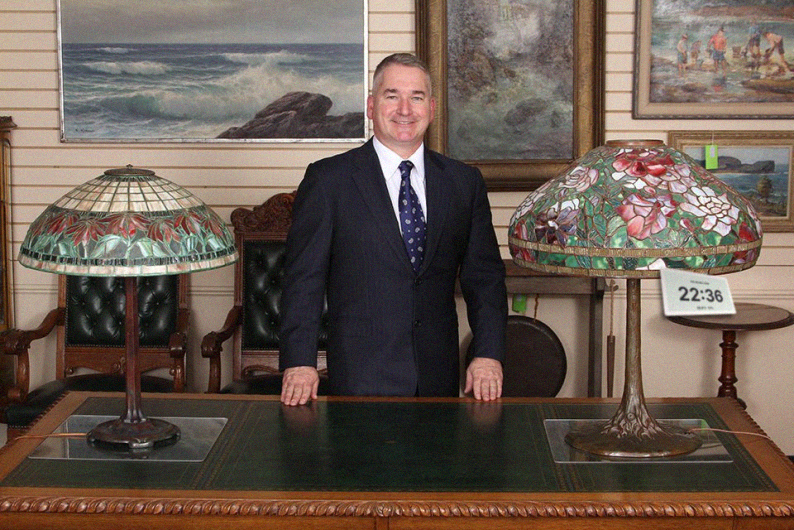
22:36
